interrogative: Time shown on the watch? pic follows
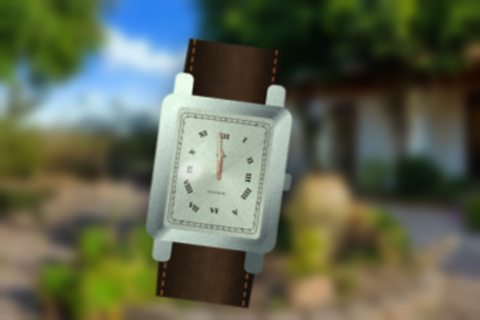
11:59
